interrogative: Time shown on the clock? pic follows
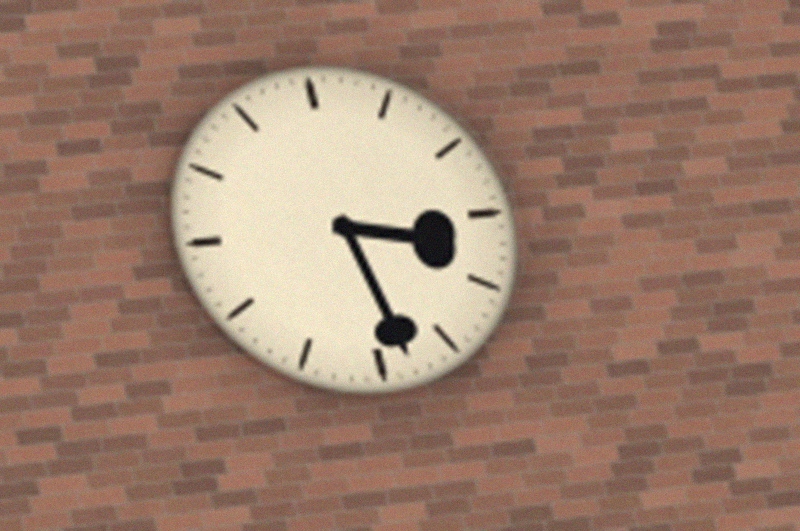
3:28
